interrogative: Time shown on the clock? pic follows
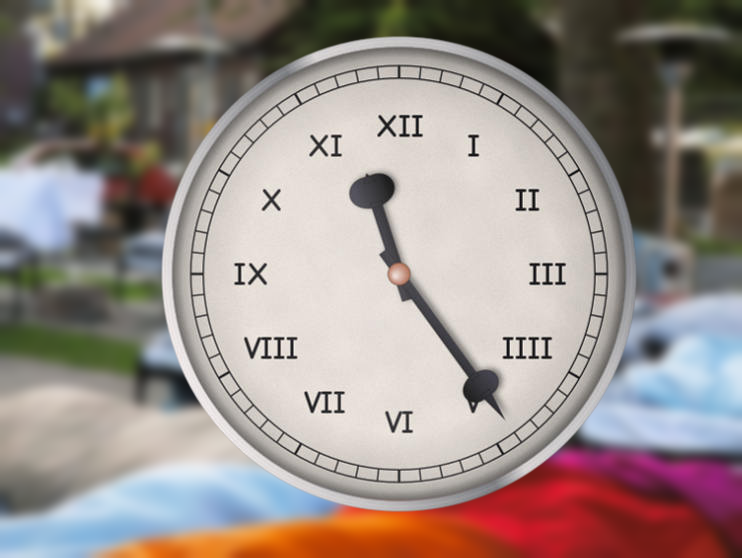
11:24
